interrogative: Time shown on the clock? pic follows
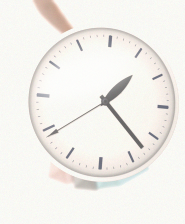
1:22:39
